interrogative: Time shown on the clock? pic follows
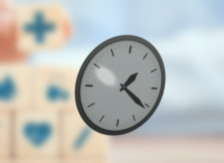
1:21
